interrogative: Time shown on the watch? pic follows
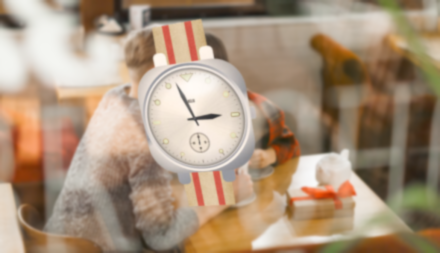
2:57
